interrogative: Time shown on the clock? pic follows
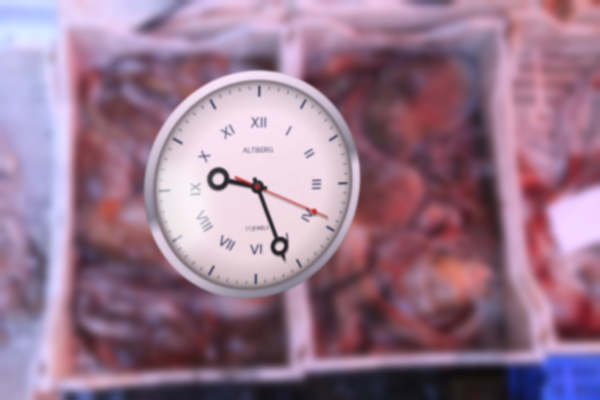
9:26:19
